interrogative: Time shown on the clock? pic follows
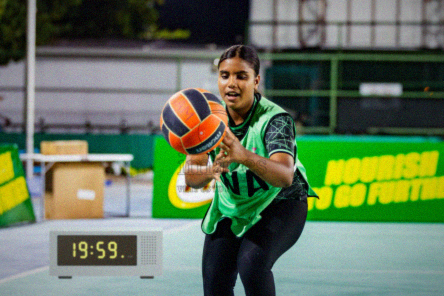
19:59
